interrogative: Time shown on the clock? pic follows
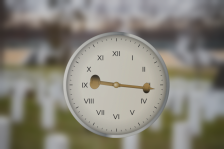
9:16
